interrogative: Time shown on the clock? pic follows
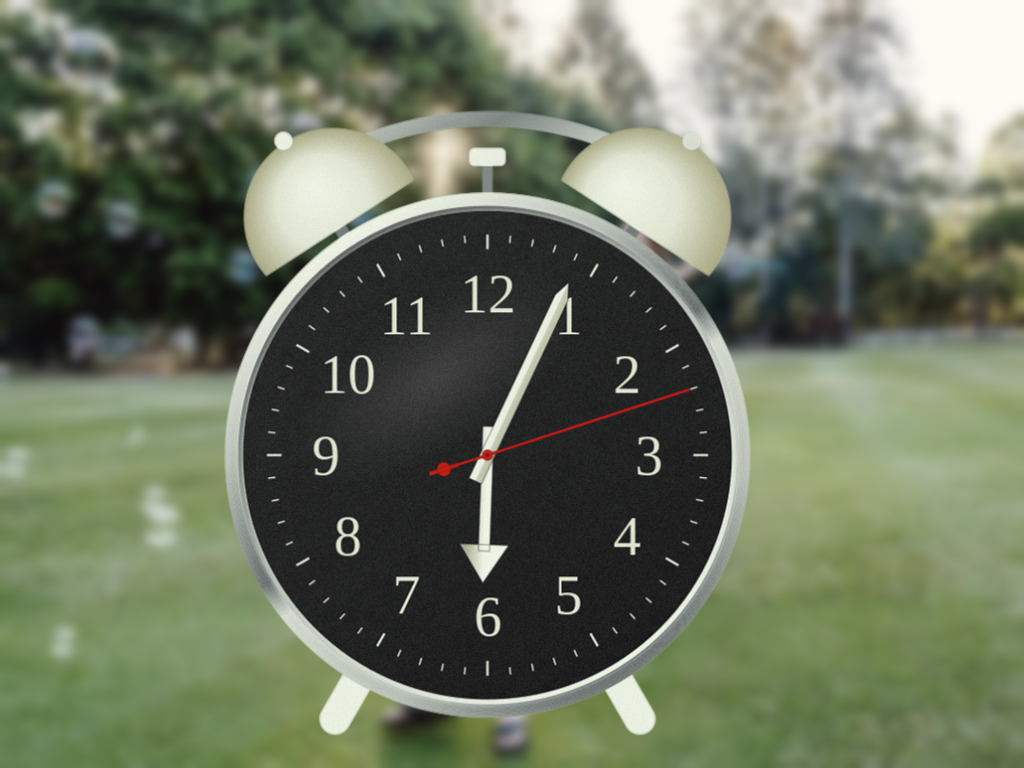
6:04:12
